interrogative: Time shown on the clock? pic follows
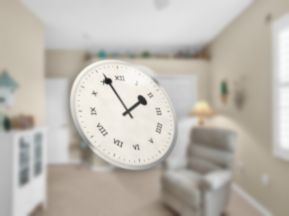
1:56
